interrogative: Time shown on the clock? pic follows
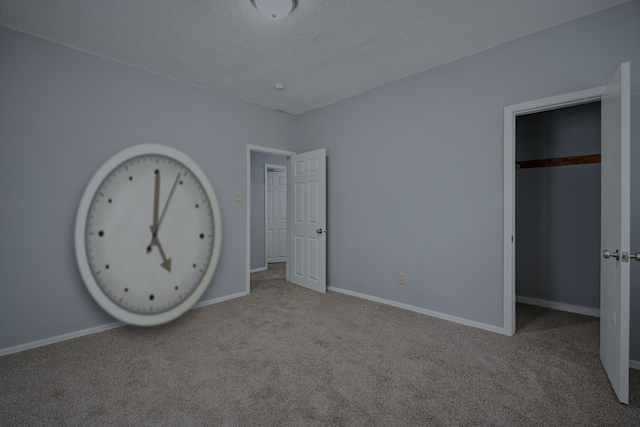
5:00:04
